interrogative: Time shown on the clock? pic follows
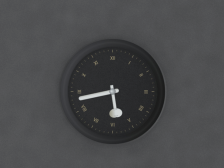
5:43
